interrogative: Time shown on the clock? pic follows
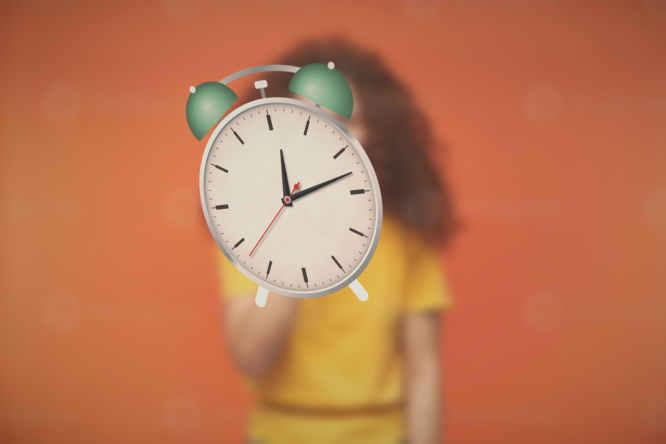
12:12:38
